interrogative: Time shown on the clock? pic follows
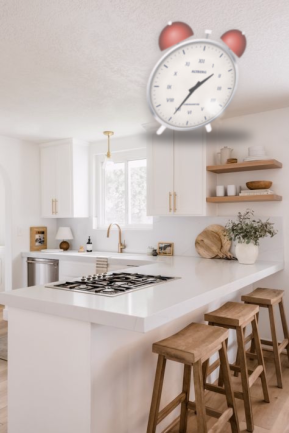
1:35
